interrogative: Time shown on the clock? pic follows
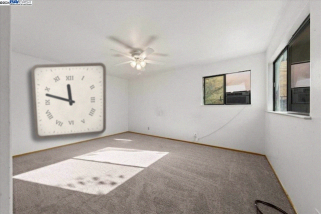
11:48
